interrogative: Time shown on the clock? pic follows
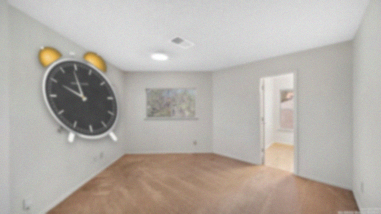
9:59
